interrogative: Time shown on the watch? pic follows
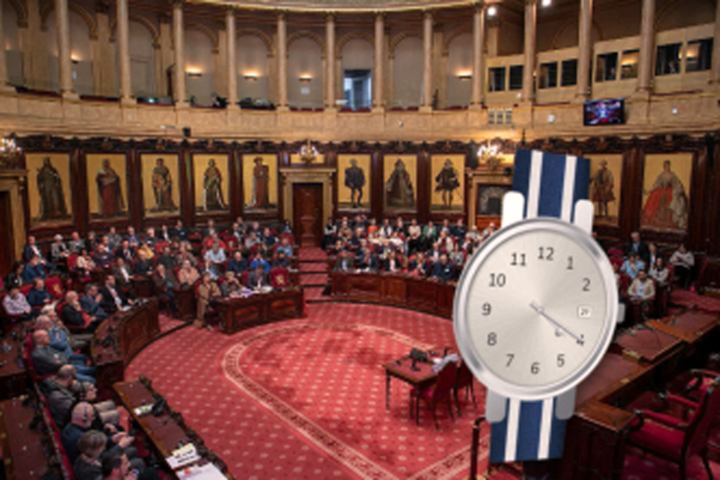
4:20
